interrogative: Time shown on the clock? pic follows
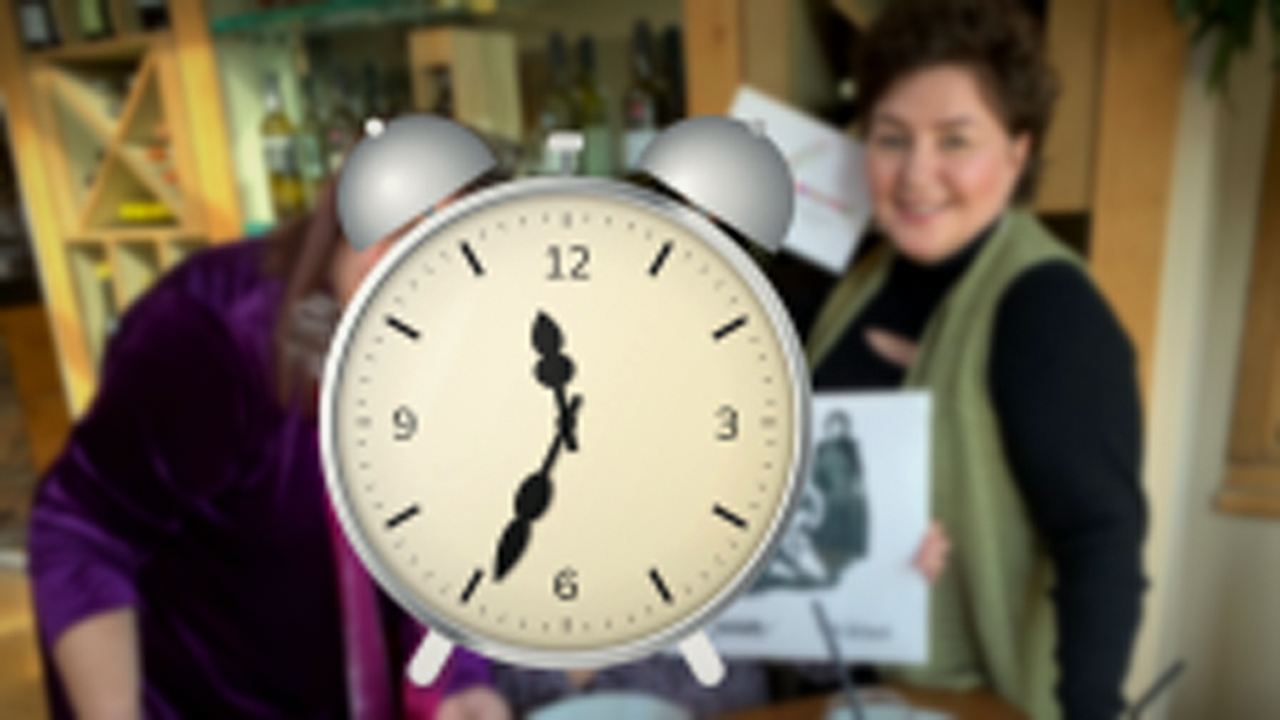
11:34
